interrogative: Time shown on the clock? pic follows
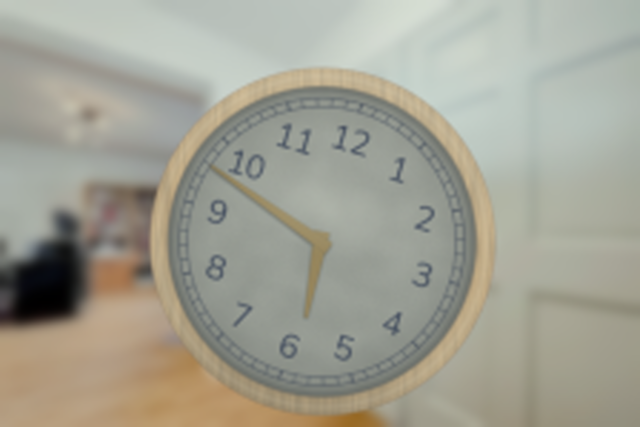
5:48
